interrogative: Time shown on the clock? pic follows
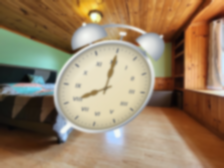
8:00
